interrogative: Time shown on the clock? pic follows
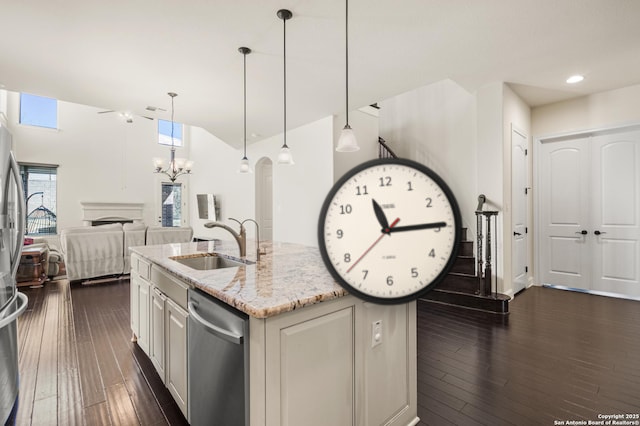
11:14:38
